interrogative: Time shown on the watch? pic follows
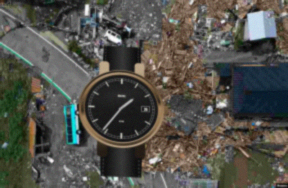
1:36
